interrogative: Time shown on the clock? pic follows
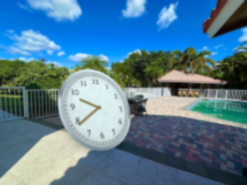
9:39
